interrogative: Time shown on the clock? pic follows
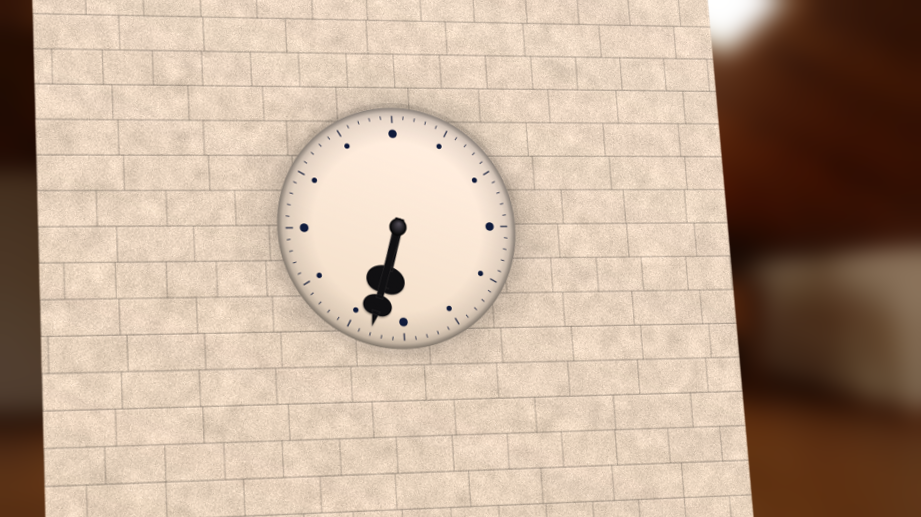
6:33
